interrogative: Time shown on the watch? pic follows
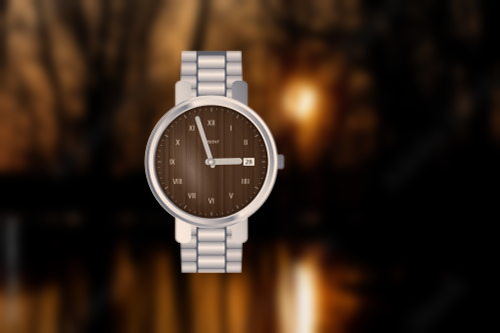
2:57
